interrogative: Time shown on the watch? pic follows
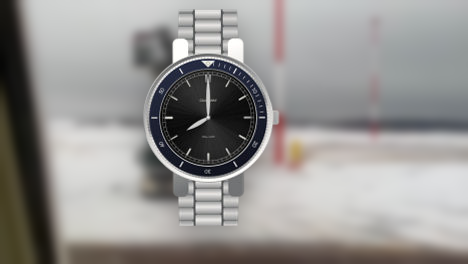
8:00
